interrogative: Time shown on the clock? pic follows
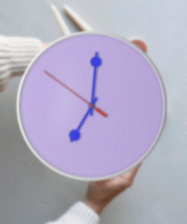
7:00:51
